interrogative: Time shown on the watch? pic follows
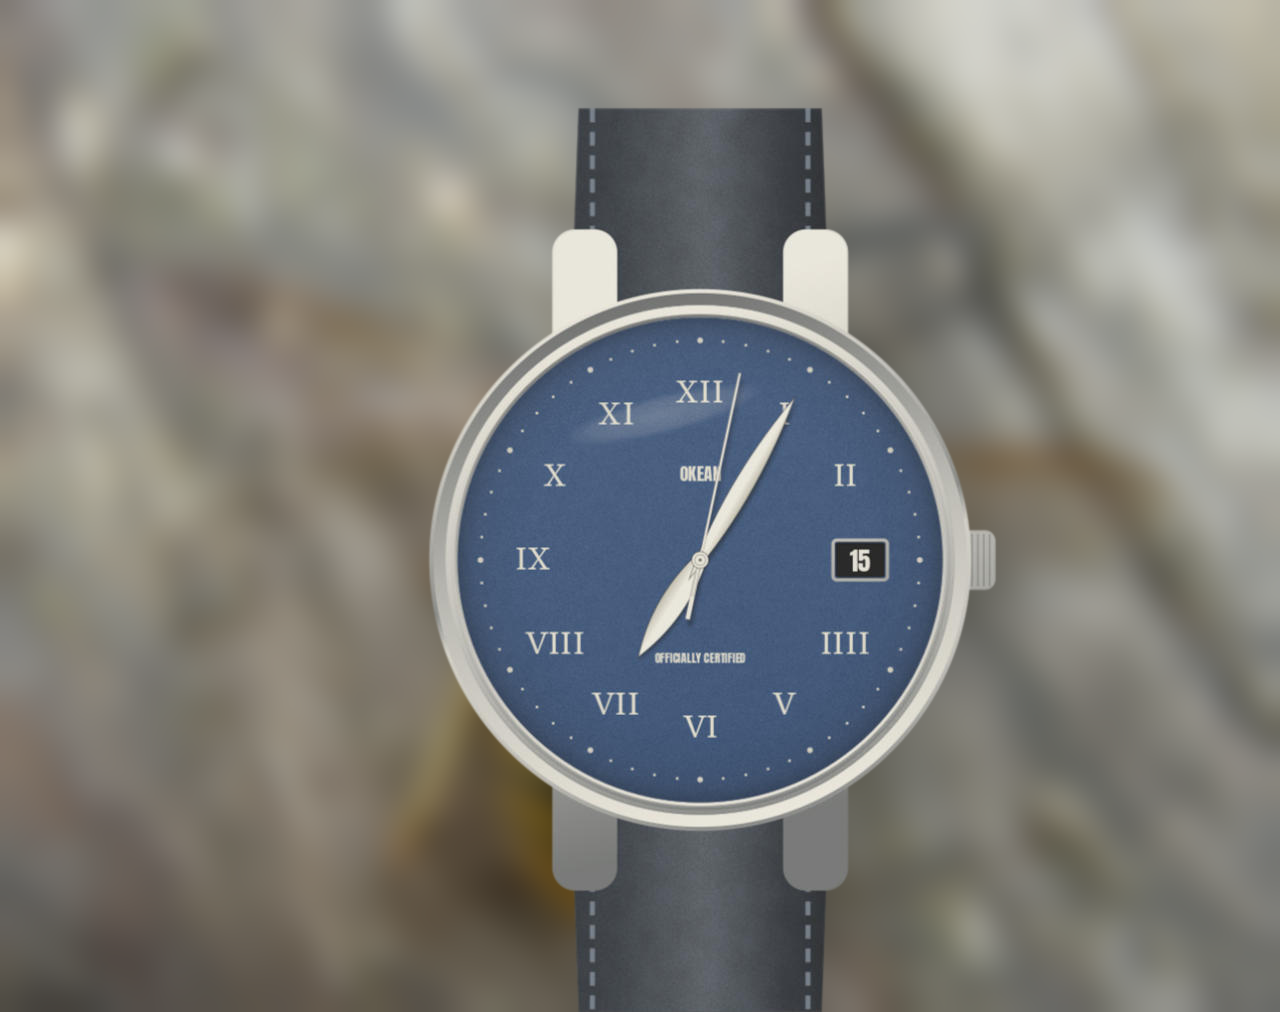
7:05:02
